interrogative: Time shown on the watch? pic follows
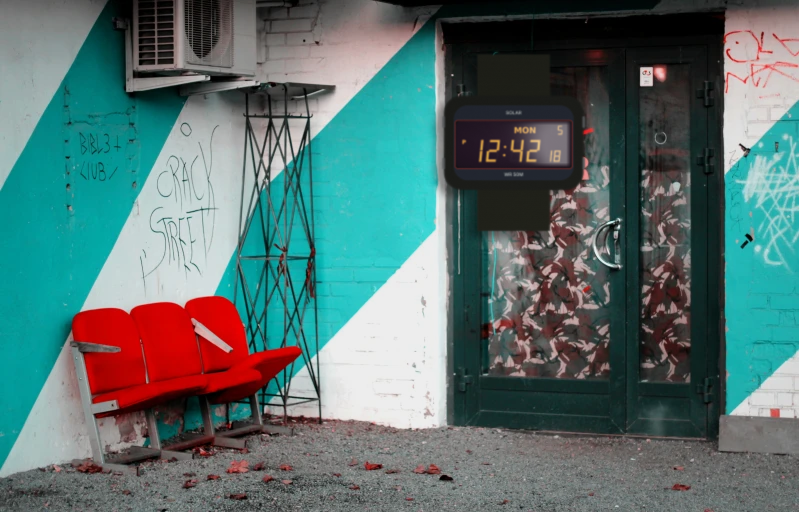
12:42:18
